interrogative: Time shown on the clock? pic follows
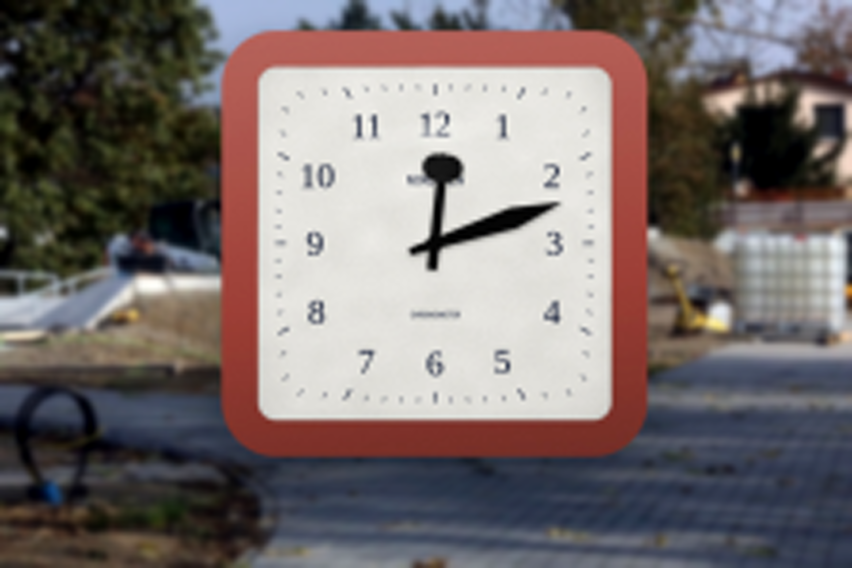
12:12
